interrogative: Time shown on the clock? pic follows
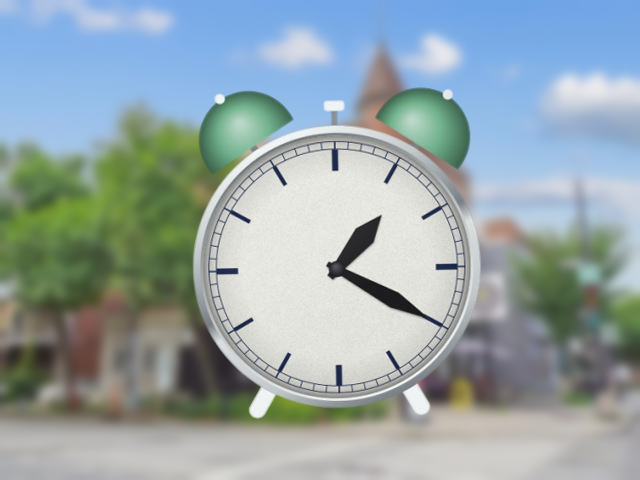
1:20
